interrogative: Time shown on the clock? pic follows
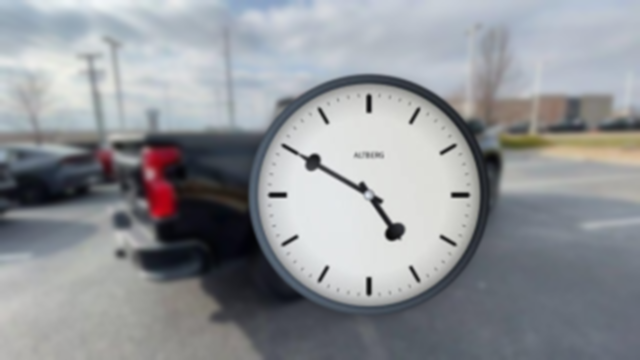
4:50
